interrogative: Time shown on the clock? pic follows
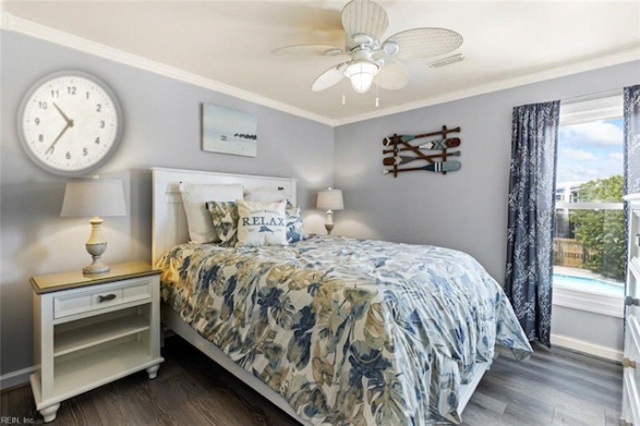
10:36
